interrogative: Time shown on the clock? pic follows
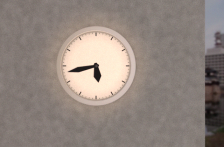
5:43
